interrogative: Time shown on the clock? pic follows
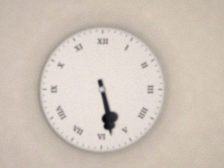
5:28
